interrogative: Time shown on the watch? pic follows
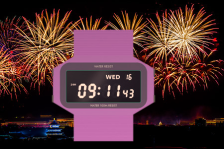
9:11:43
